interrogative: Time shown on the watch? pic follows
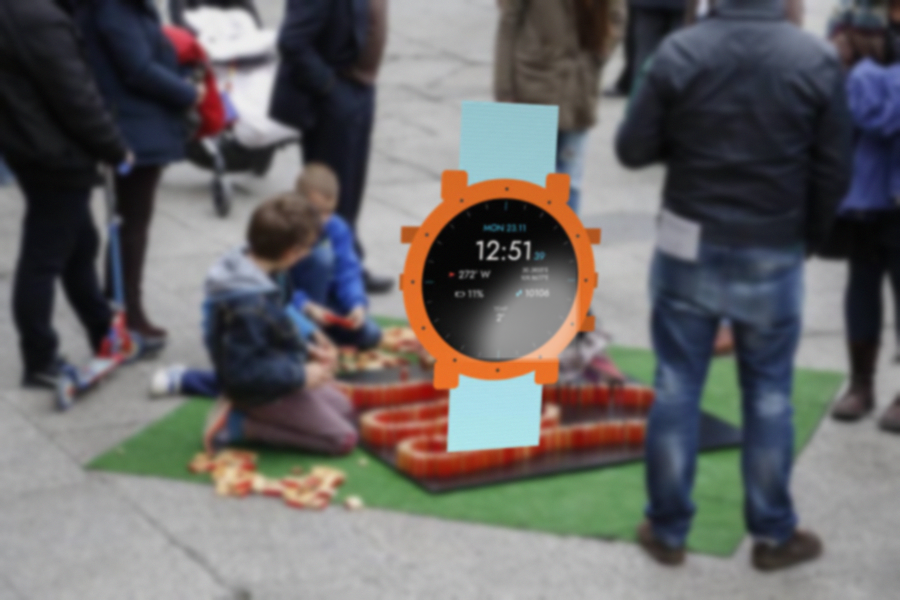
12:51
